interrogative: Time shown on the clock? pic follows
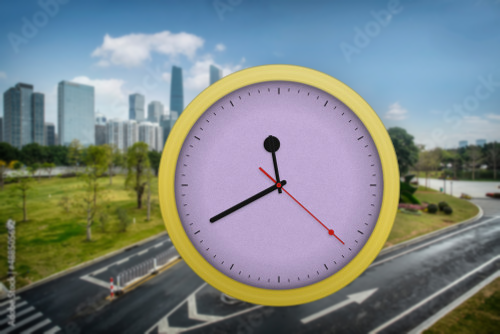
11:40:22
